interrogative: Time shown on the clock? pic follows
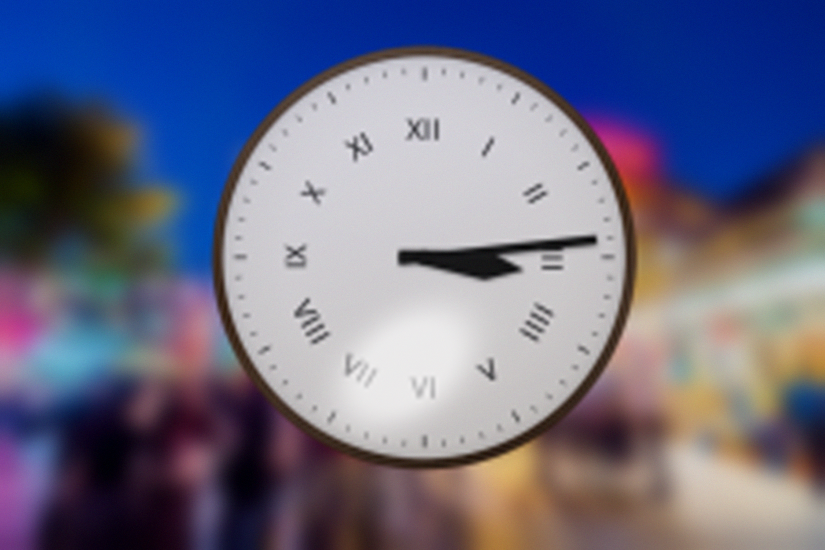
3:14
